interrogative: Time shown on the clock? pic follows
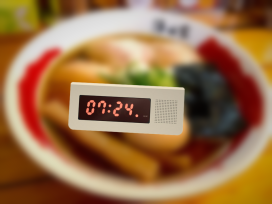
7:24
